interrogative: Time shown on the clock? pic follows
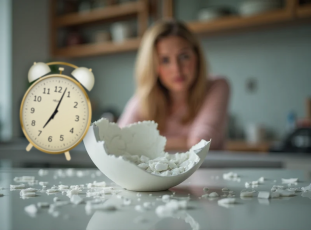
7:03
